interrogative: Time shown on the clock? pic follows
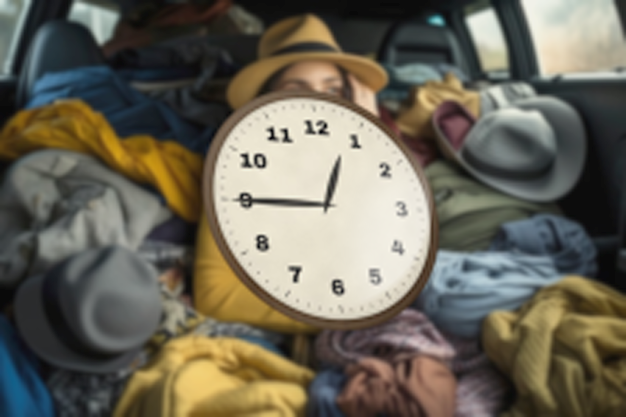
12:45
